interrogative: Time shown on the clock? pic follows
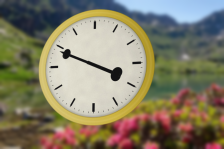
3:49
